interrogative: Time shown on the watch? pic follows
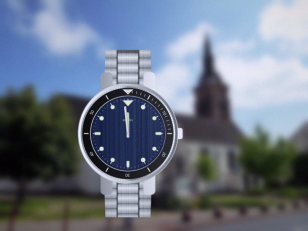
11:59
